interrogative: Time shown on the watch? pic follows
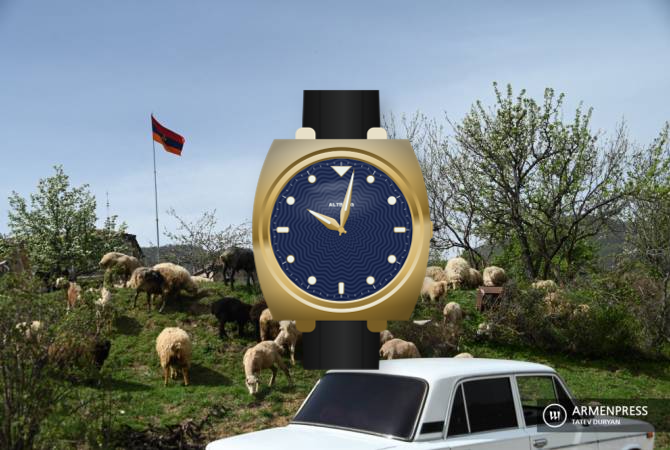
10:02
